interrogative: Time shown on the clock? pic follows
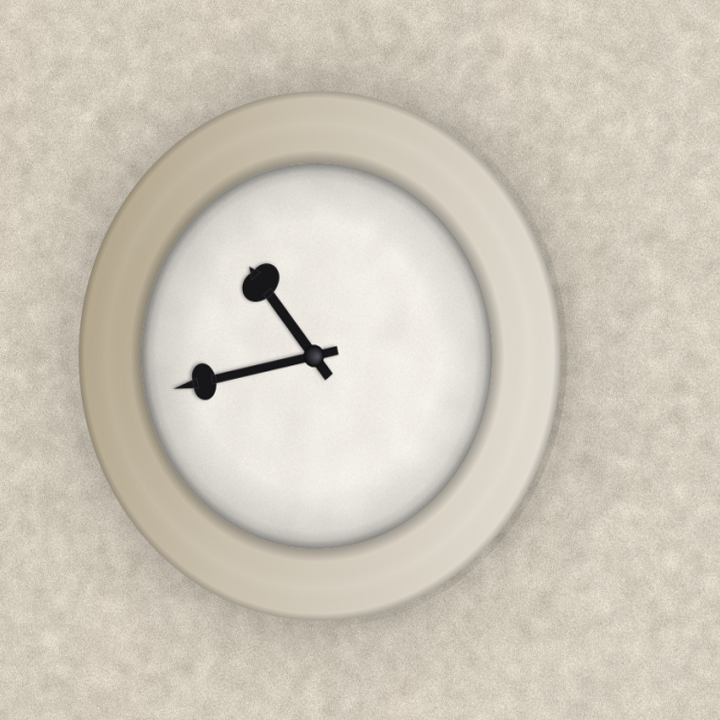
10:43
